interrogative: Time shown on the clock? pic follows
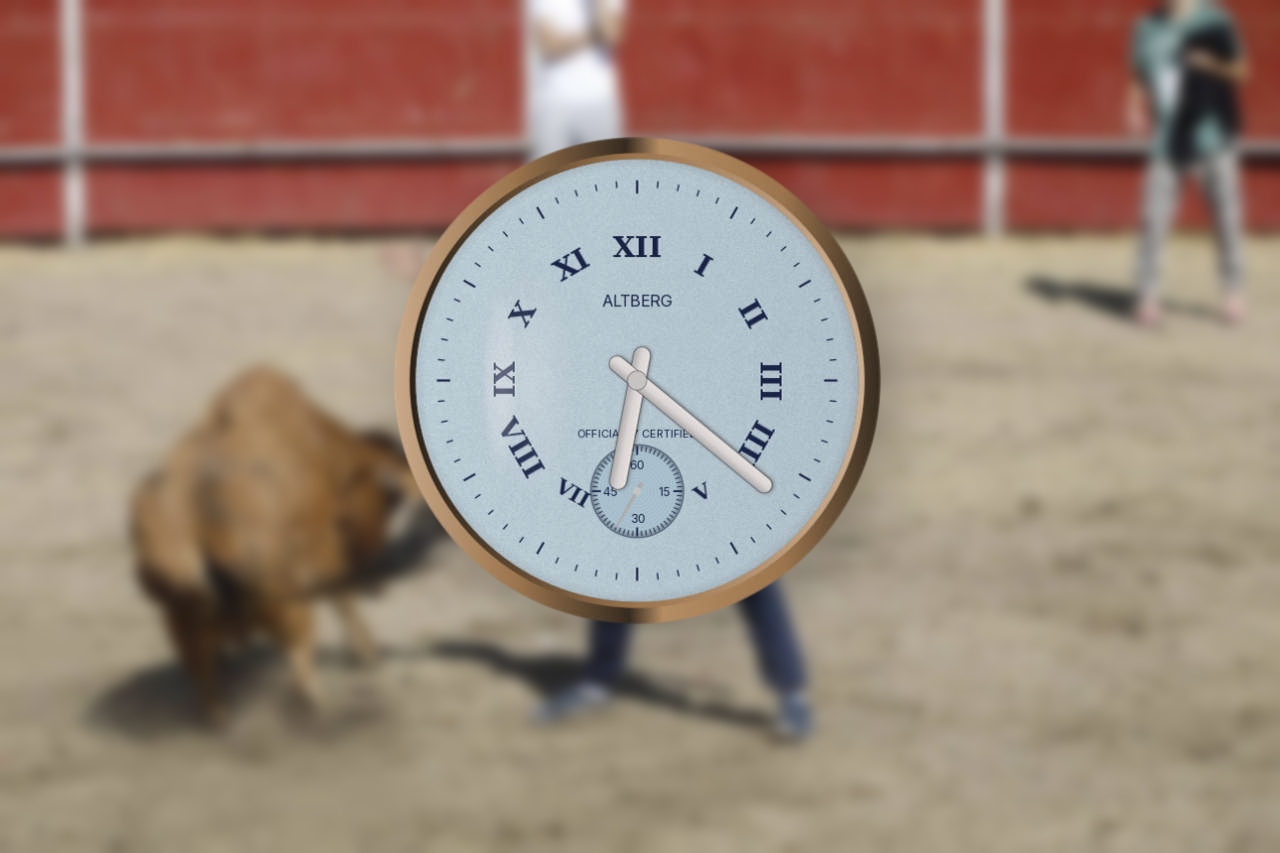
6:21:35
